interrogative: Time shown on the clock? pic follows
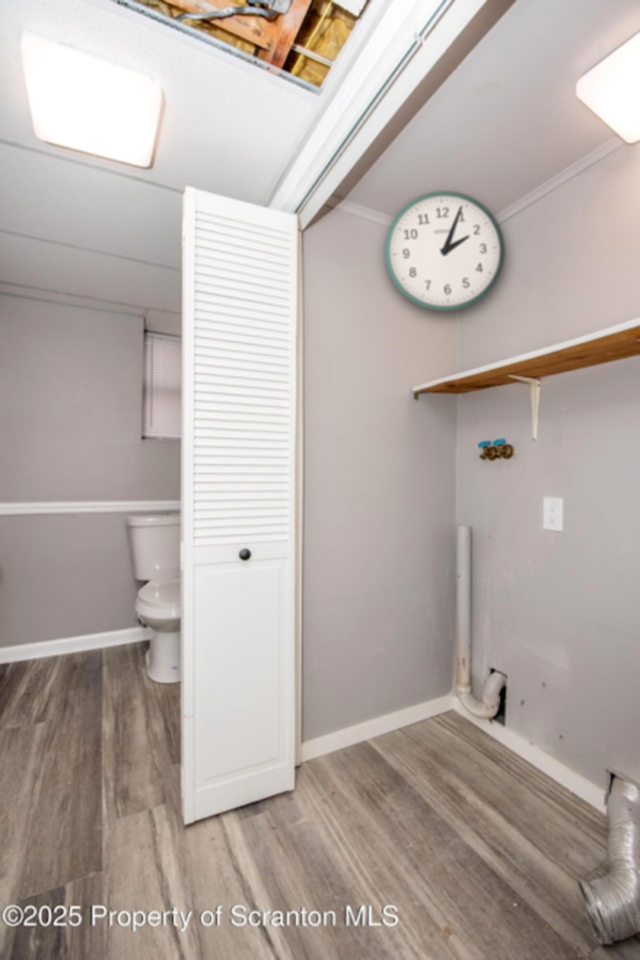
2:04
